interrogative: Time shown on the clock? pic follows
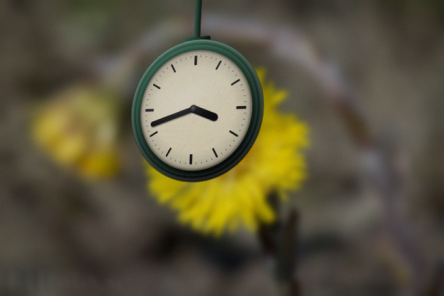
3:42
